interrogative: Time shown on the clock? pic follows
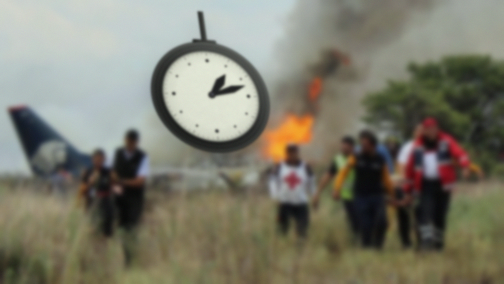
1:12
